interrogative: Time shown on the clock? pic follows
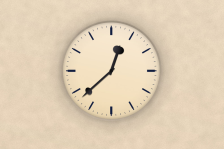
12:38
